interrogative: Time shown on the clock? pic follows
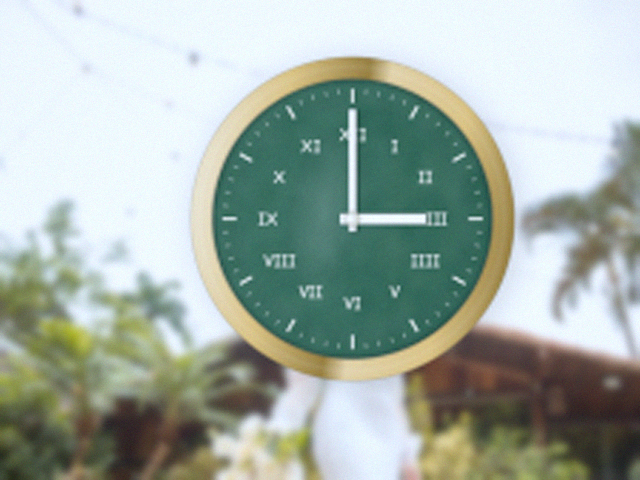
3:00
